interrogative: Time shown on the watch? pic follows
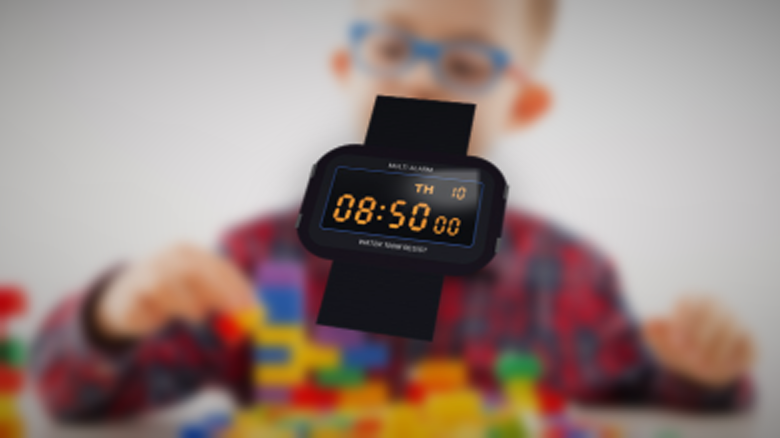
8:50:00
